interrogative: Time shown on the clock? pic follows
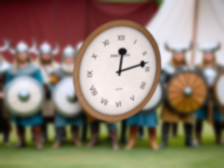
12:13
